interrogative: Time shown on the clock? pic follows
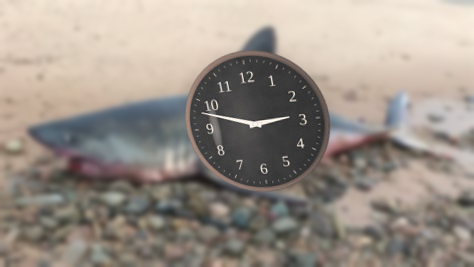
2:48
